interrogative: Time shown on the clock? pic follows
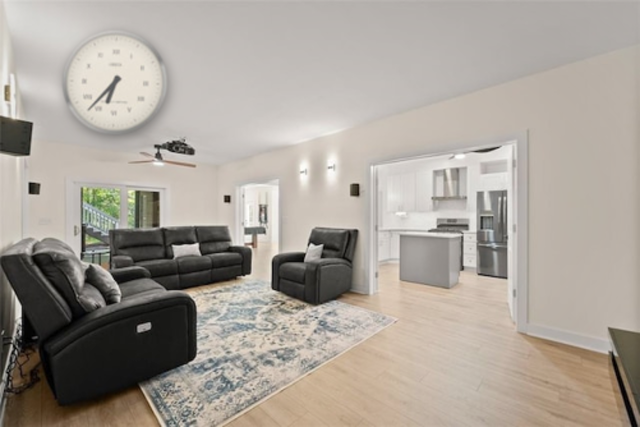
6:37
